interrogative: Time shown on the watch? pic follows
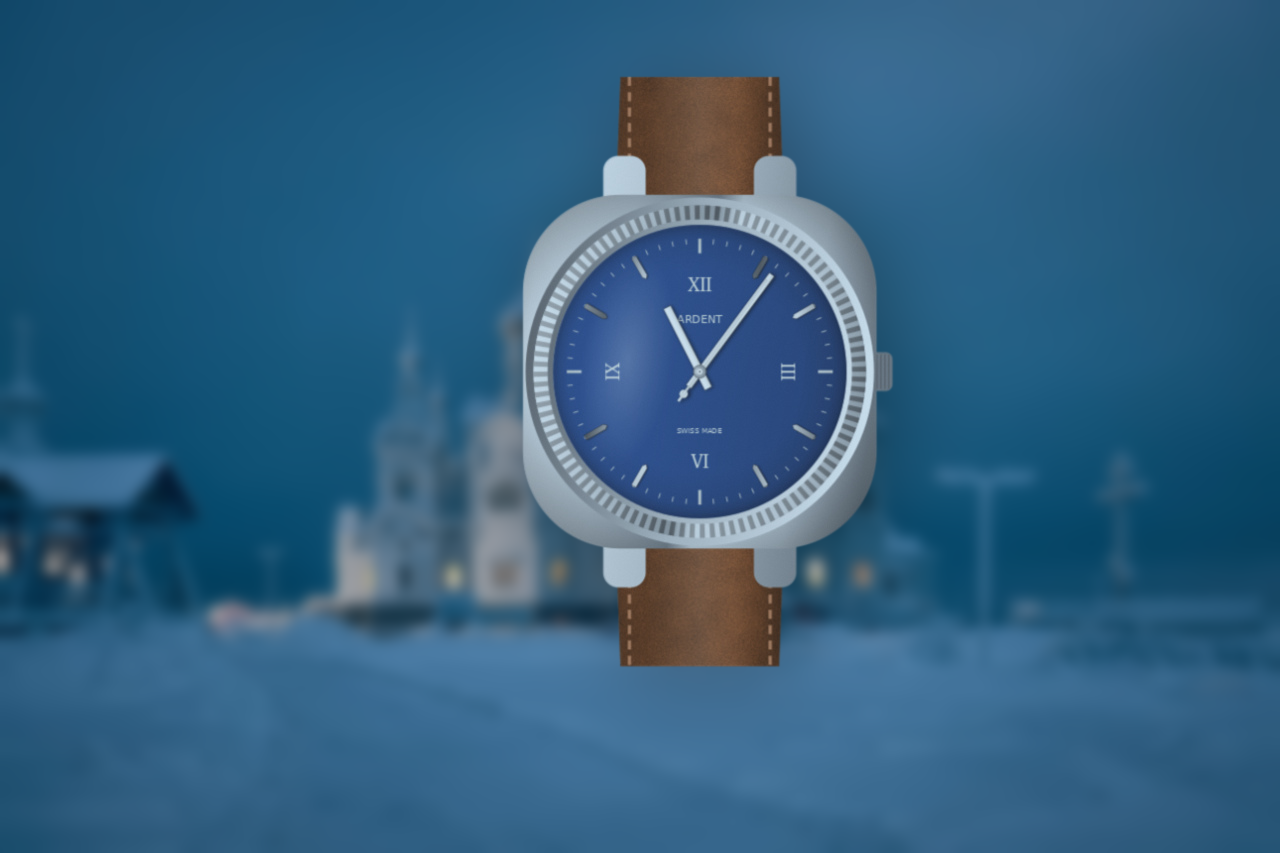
11:06:06
